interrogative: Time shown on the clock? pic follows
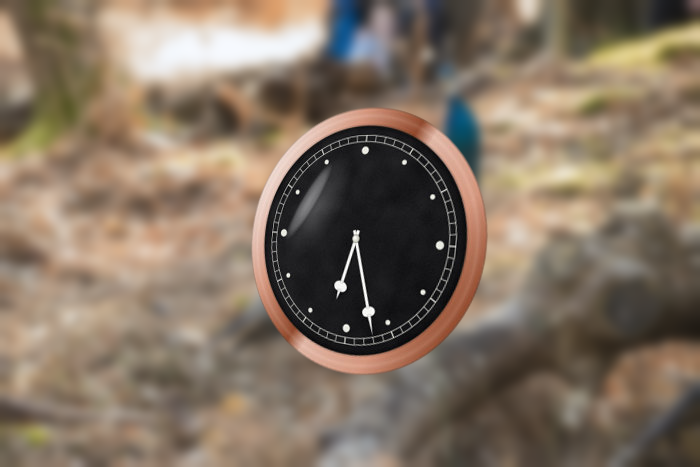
6:27
